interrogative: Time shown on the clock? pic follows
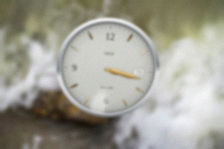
3:17
